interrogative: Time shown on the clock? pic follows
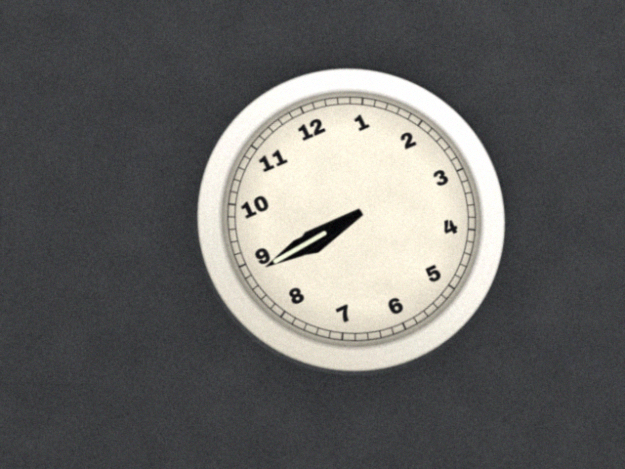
8:44
